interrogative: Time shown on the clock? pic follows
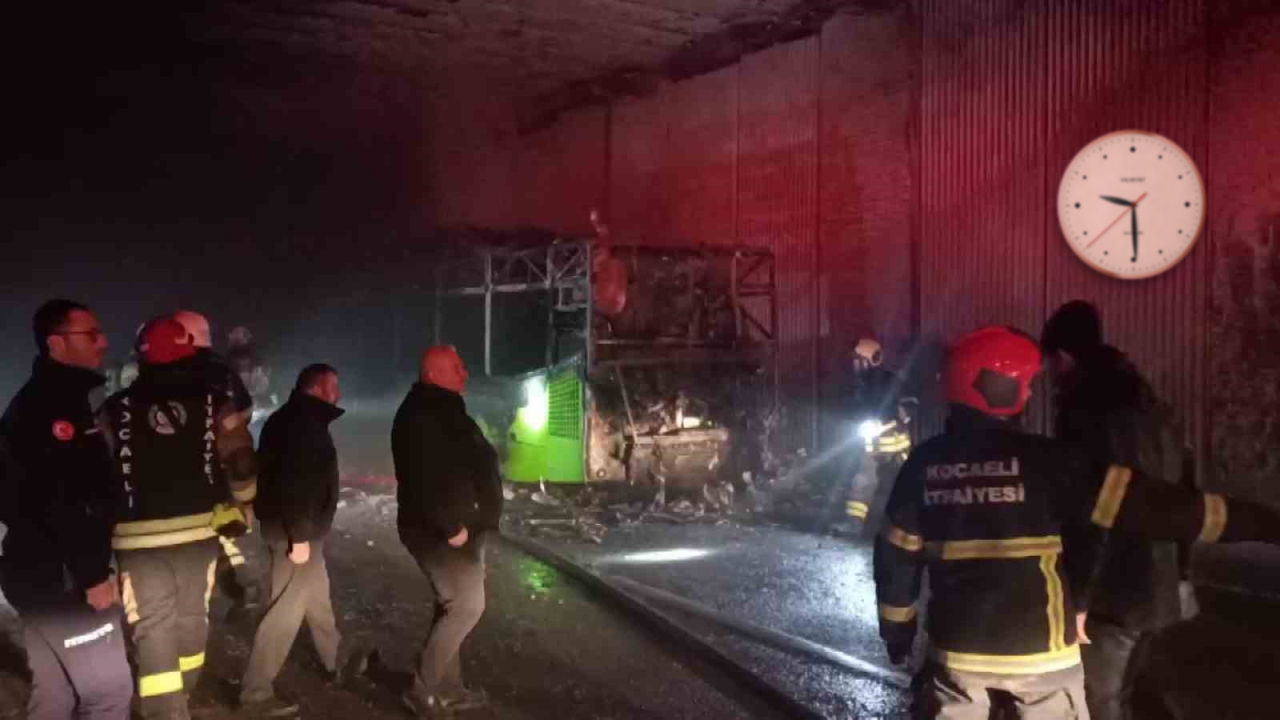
9:29:38
